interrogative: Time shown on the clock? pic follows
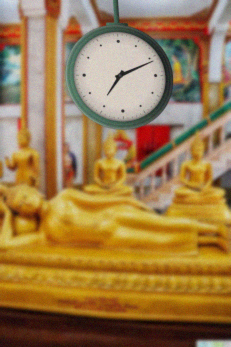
7:11
